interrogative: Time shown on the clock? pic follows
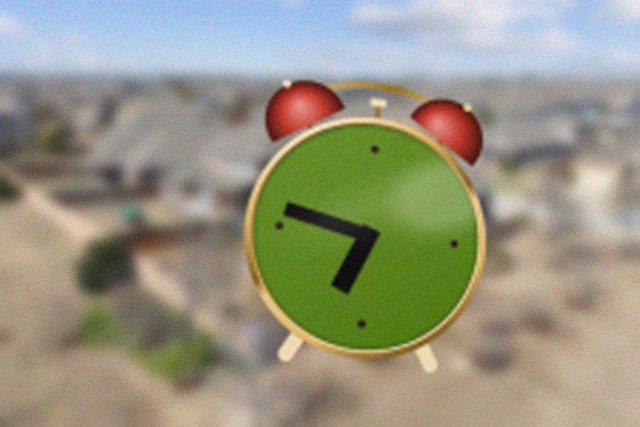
6:47
